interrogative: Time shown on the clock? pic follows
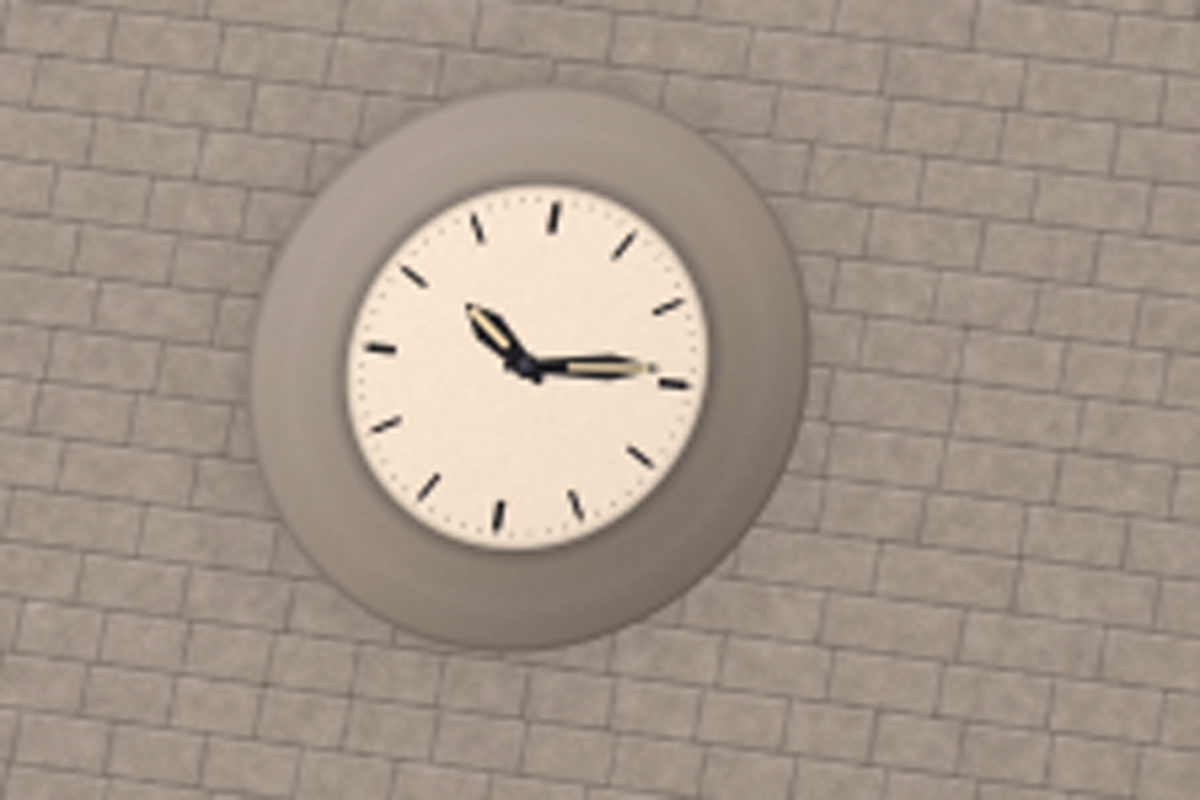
10:14
